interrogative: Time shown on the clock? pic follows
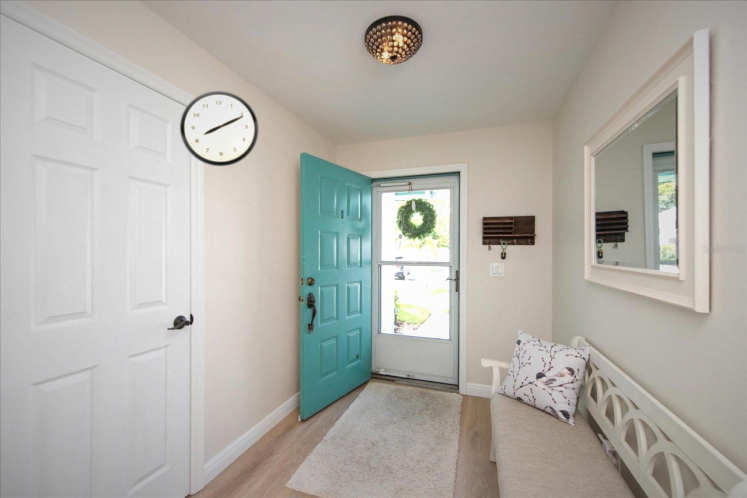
8:11
